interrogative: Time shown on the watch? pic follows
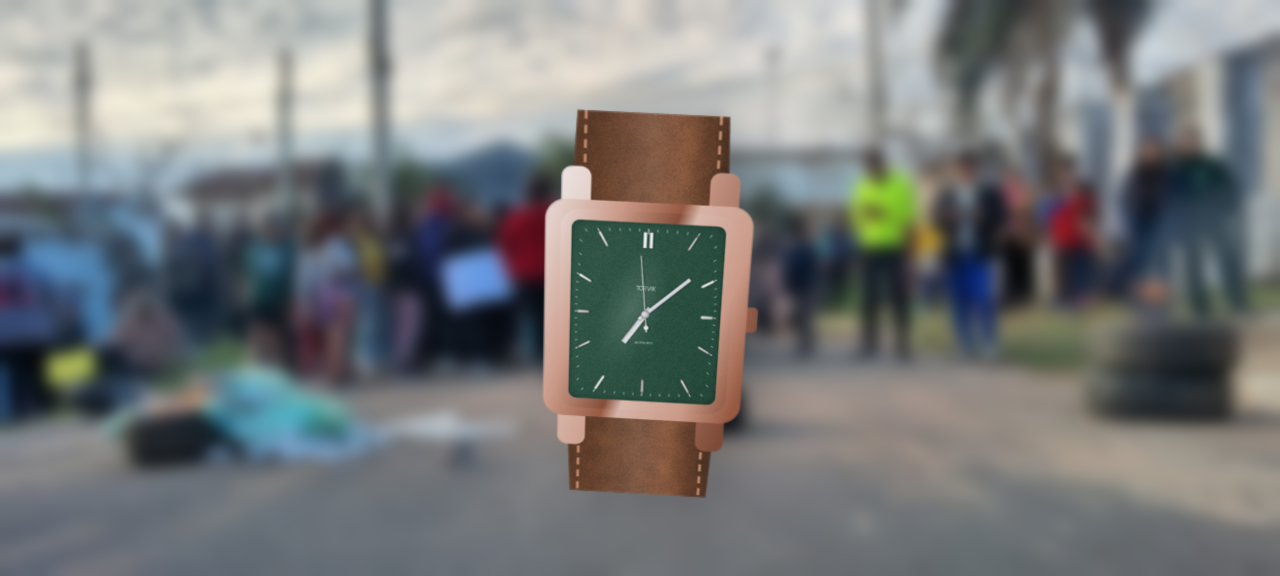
7:07:59
